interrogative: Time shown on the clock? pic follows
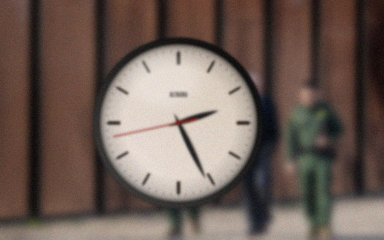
2:25:43
